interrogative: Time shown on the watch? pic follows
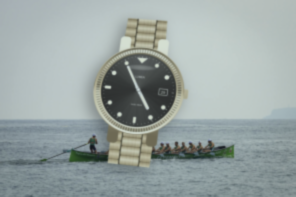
4:55
